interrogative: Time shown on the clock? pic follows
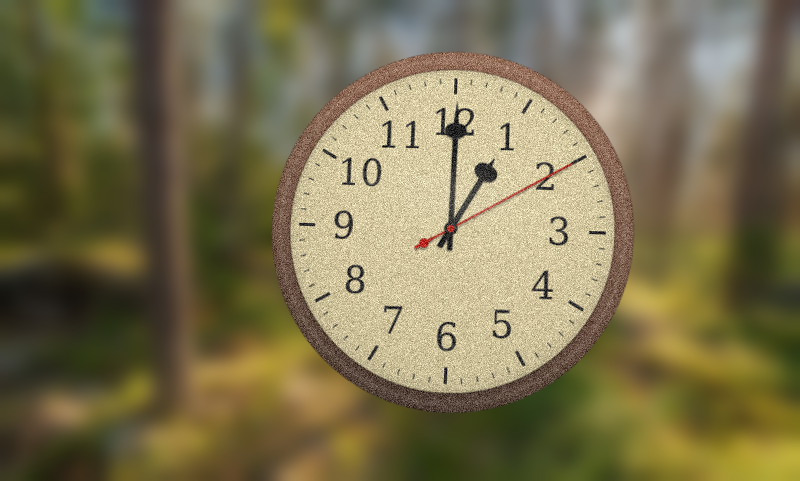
1:00:10
